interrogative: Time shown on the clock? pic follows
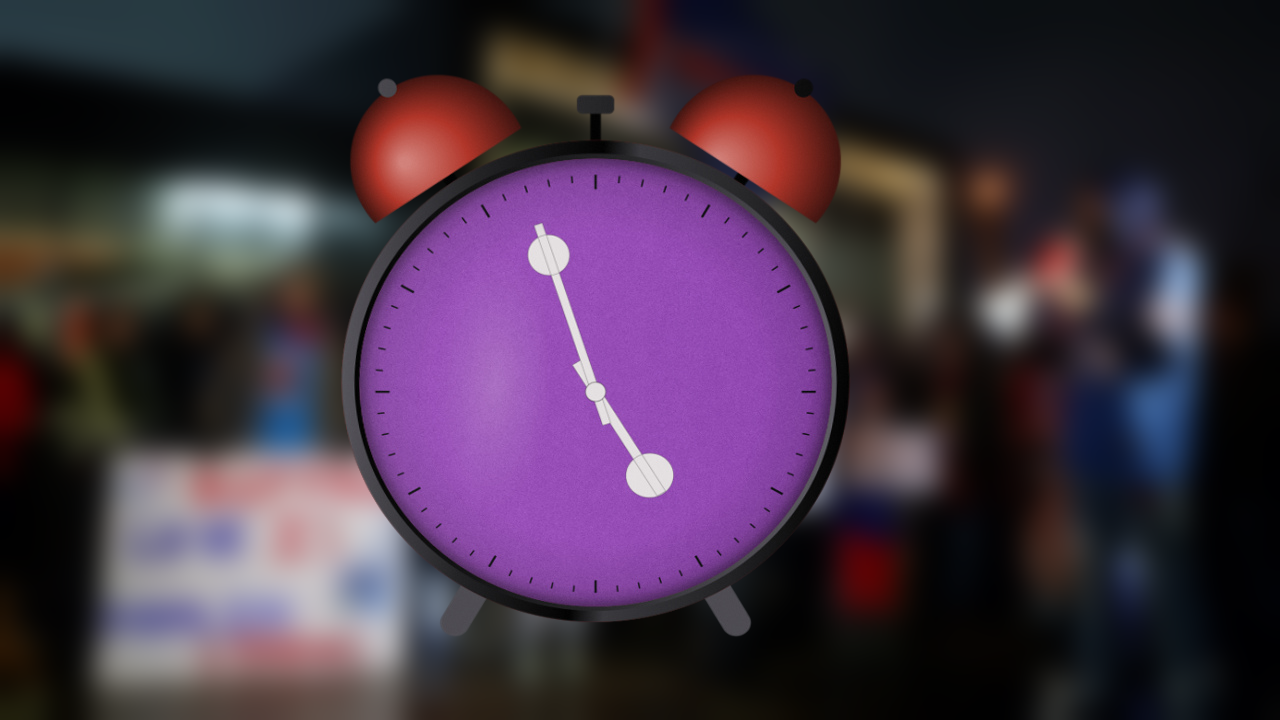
4:57
